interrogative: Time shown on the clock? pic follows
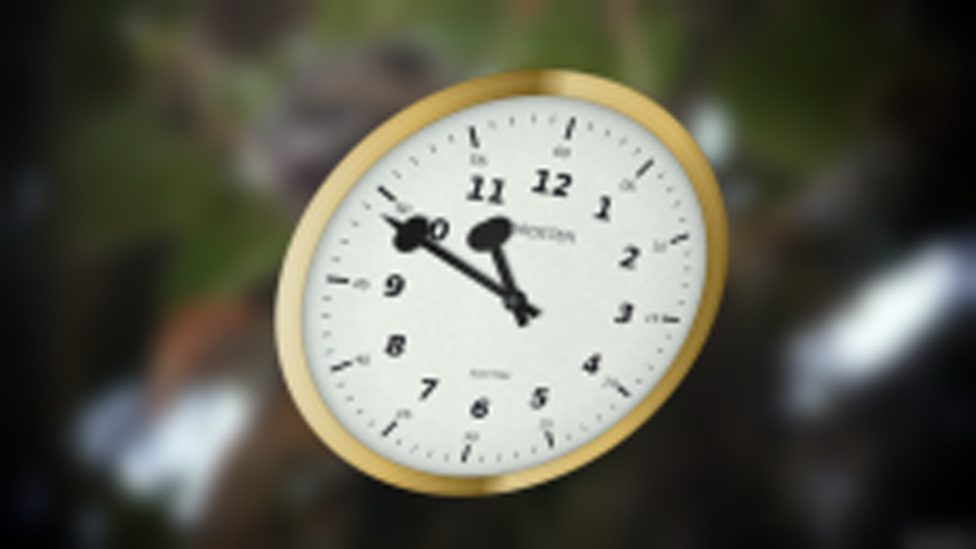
10:49
